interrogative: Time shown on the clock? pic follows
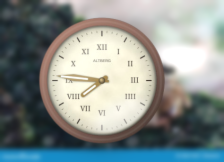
7:46
